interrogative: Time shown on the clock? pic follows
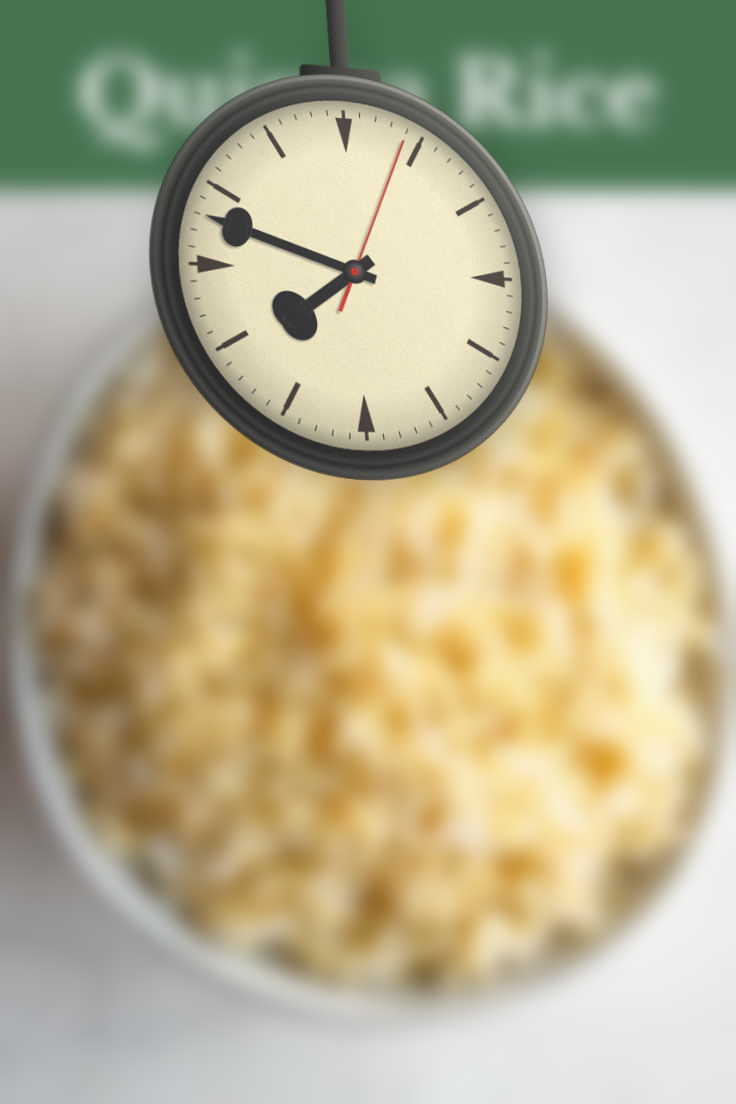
7:48:04
